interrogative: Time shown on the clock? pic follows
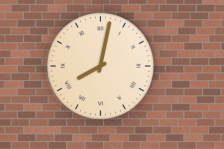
8:02
